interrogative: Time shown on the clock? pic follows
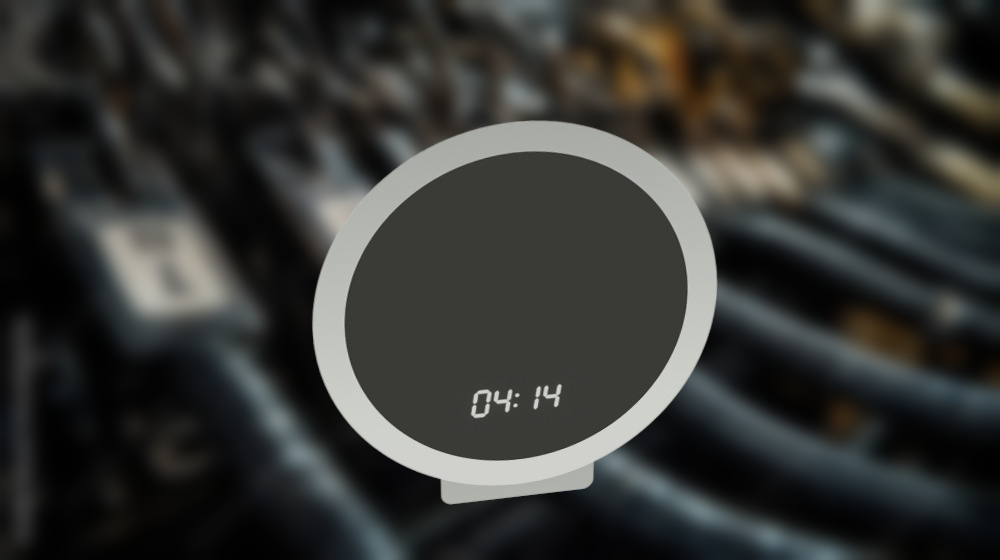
4:14
